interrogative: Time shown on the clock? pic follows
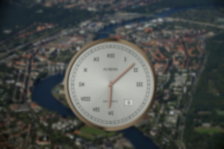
6:08
